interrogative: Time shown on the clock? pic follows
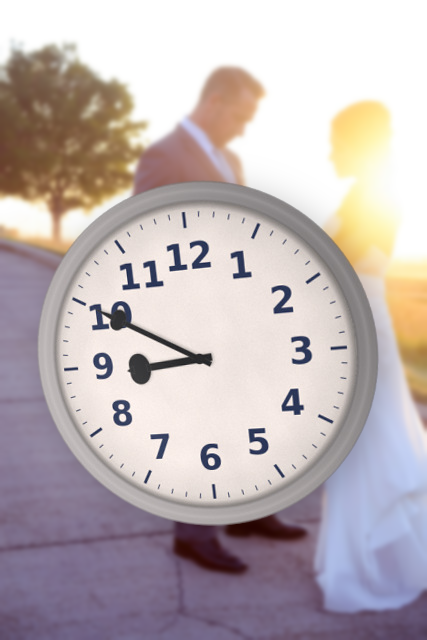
8:50
